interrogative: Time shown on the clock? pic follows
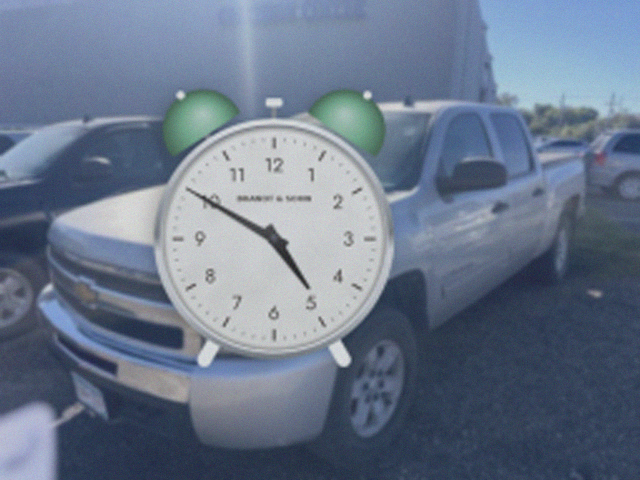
4:50
